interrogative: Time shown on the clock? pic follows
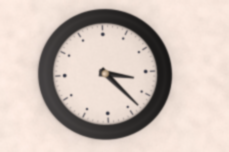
3:23
